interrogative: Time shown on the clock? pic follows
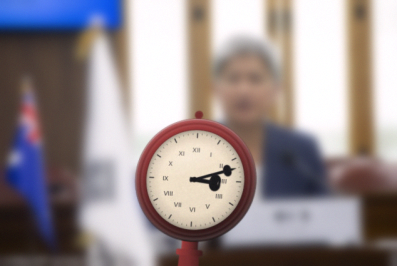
3:12
